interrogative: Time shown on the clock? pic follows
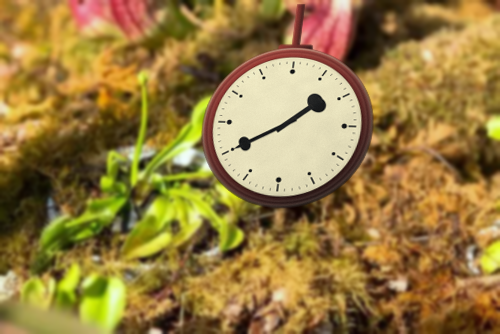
1:40
